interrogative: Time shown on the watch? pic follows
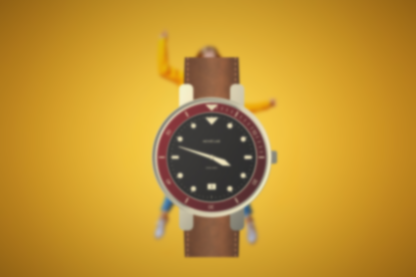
3:48
